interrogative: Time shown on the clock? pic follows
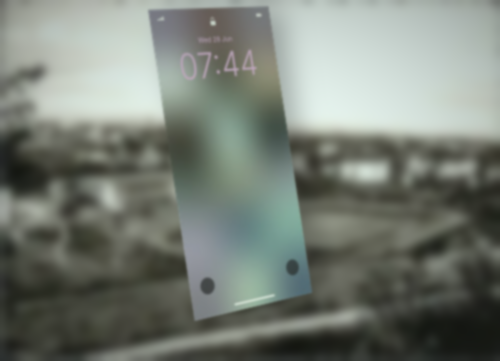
7:44
